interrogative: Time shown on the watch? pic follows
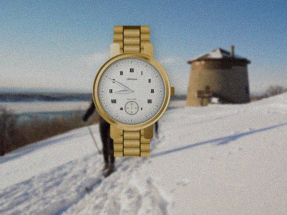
8:50
